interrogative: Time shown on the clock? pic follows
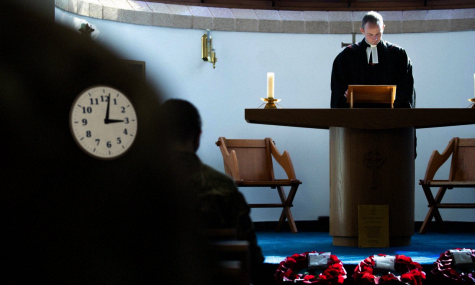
3:02
